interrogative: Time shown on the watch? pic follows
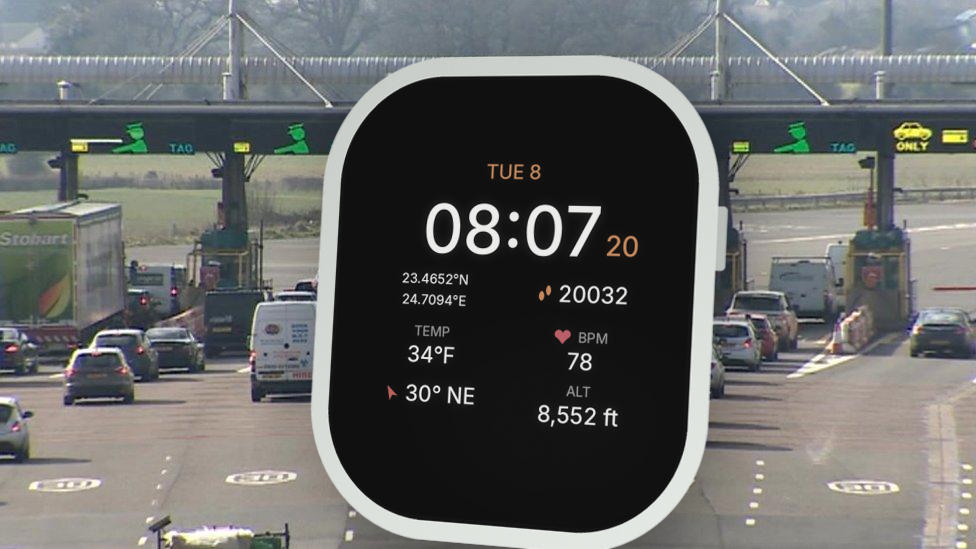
8:07:20
